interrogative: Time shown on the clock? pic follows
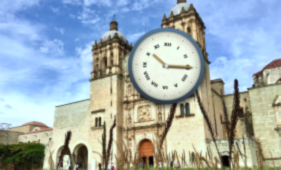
10:15
